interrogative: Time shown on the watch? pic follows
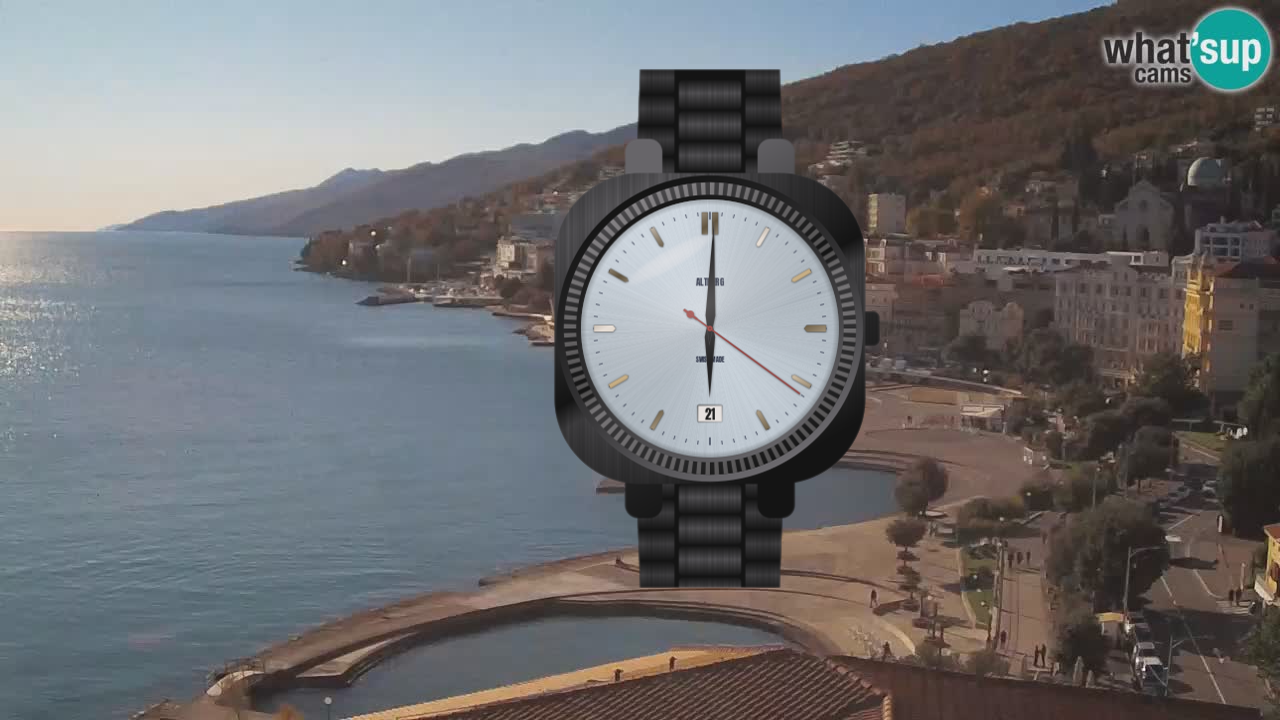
6:00:21
